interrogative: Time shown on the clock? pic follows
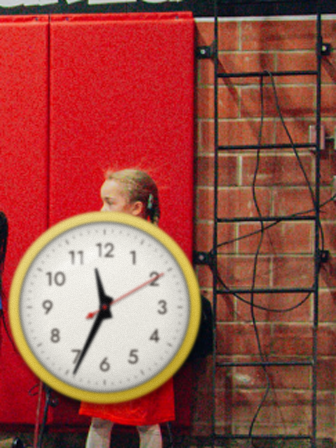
11:34:10
